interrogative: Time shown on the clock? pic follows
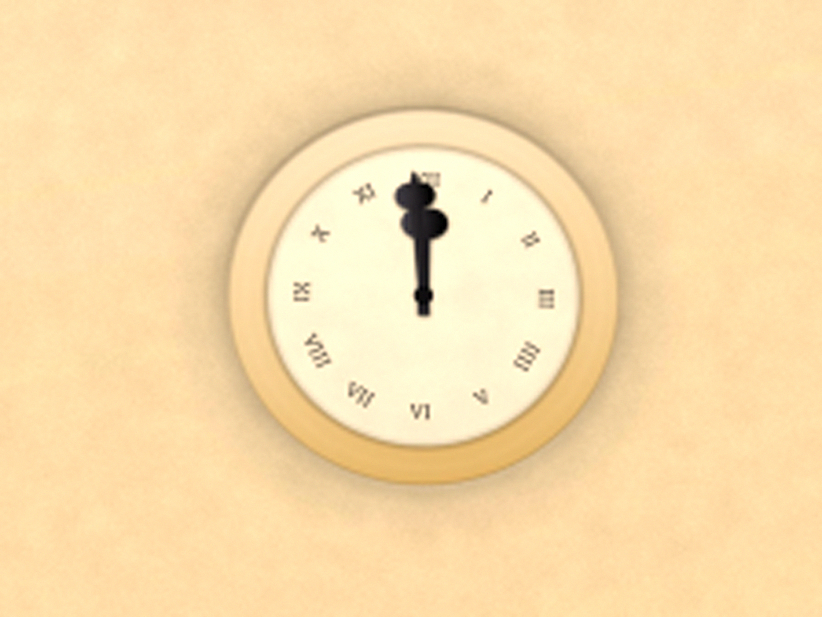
11:59
